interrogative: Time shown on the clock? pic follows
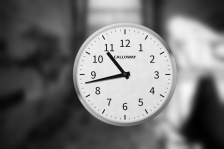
10:43
